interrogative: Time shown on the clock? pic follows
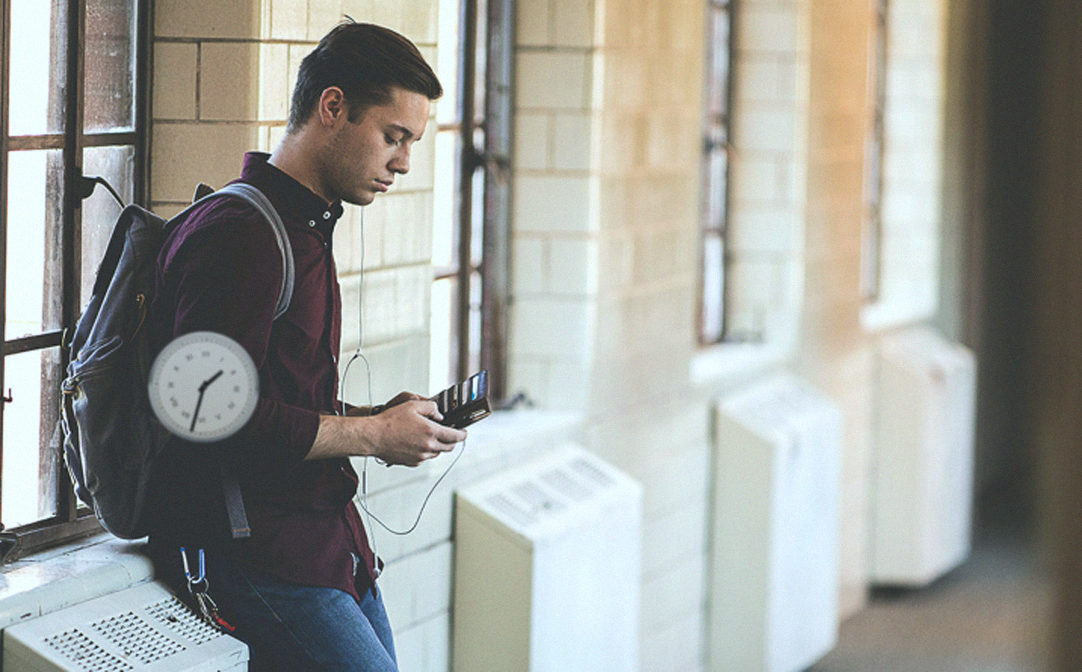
1:32
